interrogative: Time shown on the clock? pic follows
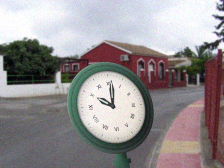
10:01
